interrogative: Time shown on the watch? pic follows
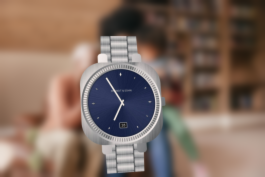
6:55
